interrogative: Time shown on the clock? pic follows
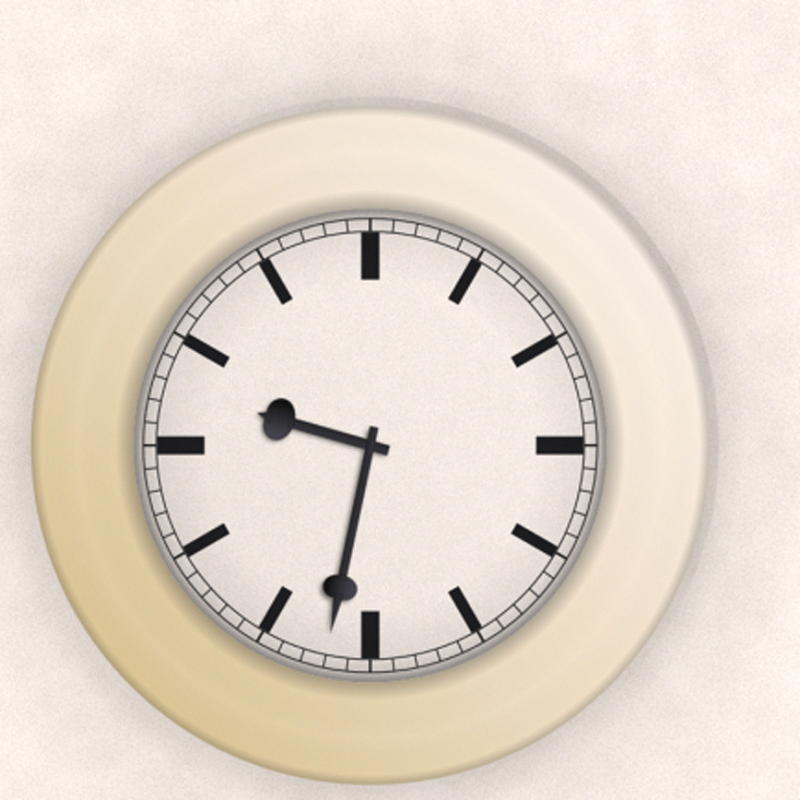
9:32
